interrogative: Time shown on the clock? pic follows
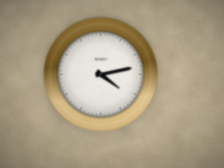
4:13
